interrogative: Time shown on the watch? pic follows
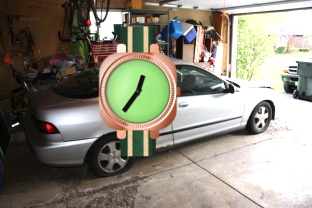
12:36
